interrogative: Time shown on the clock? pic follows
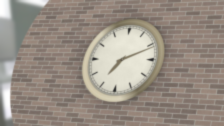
7:11
